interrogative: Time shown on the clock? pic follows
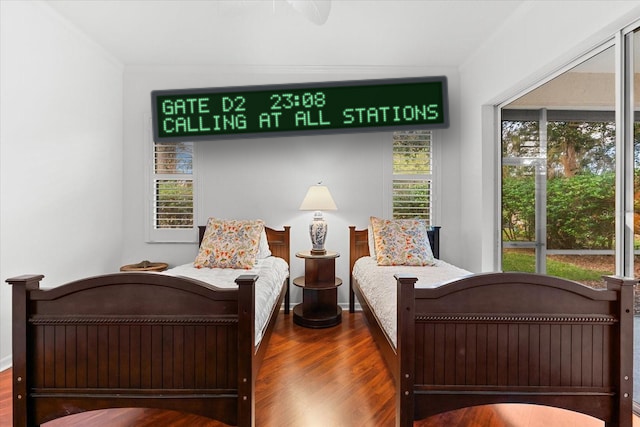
23:08
